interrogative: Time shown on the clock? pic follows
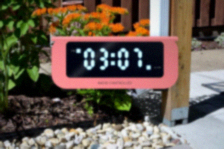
3:07
